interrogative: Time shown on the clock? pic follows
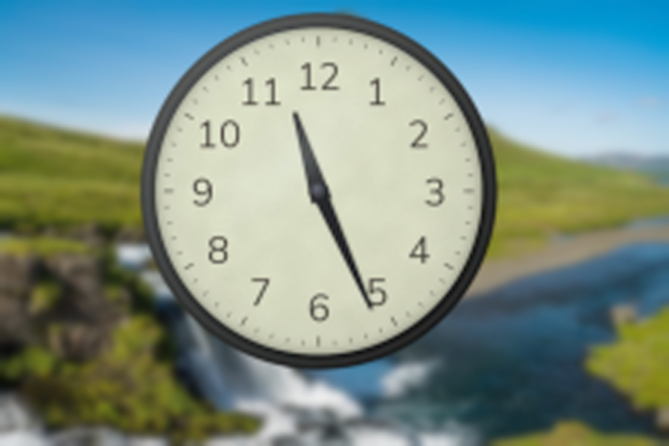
11:26
